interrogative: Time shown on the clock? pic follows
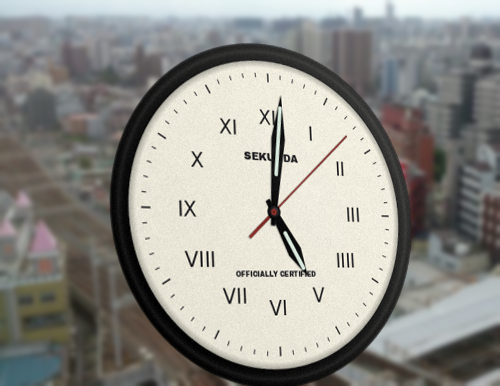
5:01:08
